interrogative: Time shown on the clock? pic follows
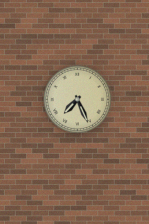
7:26
